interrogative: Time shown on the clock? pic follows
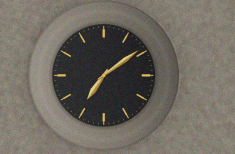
7:09
